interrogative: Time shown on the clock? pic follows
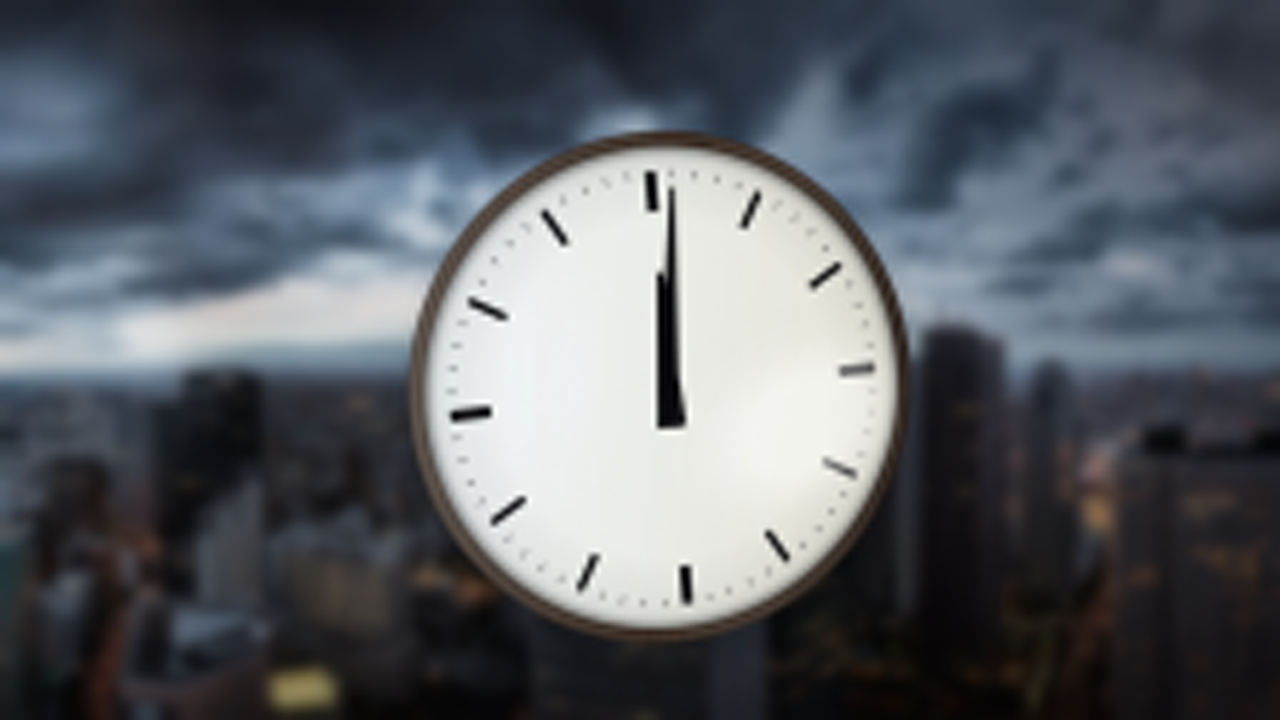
12:01
